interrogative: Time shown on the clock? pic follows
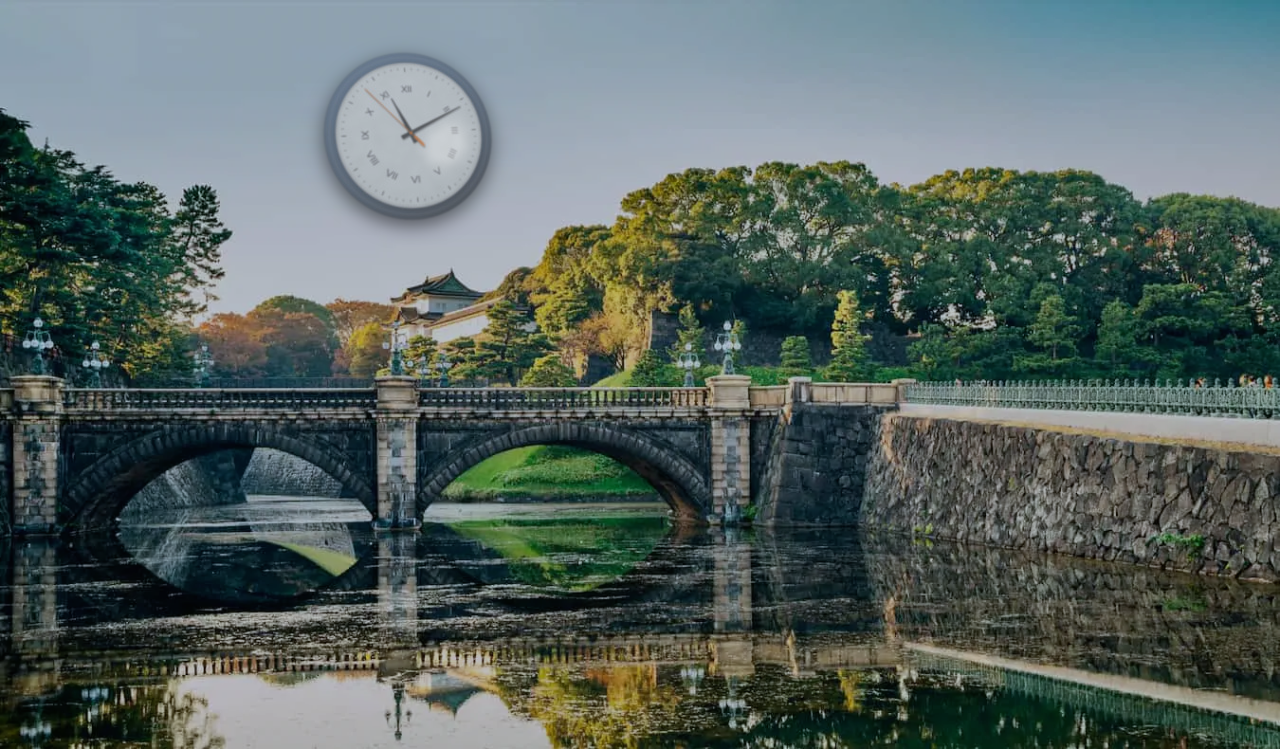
11:10:53
